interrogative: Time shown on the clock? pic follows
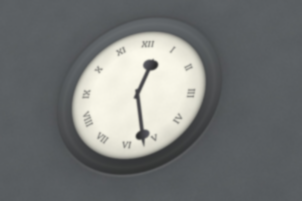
12:27
